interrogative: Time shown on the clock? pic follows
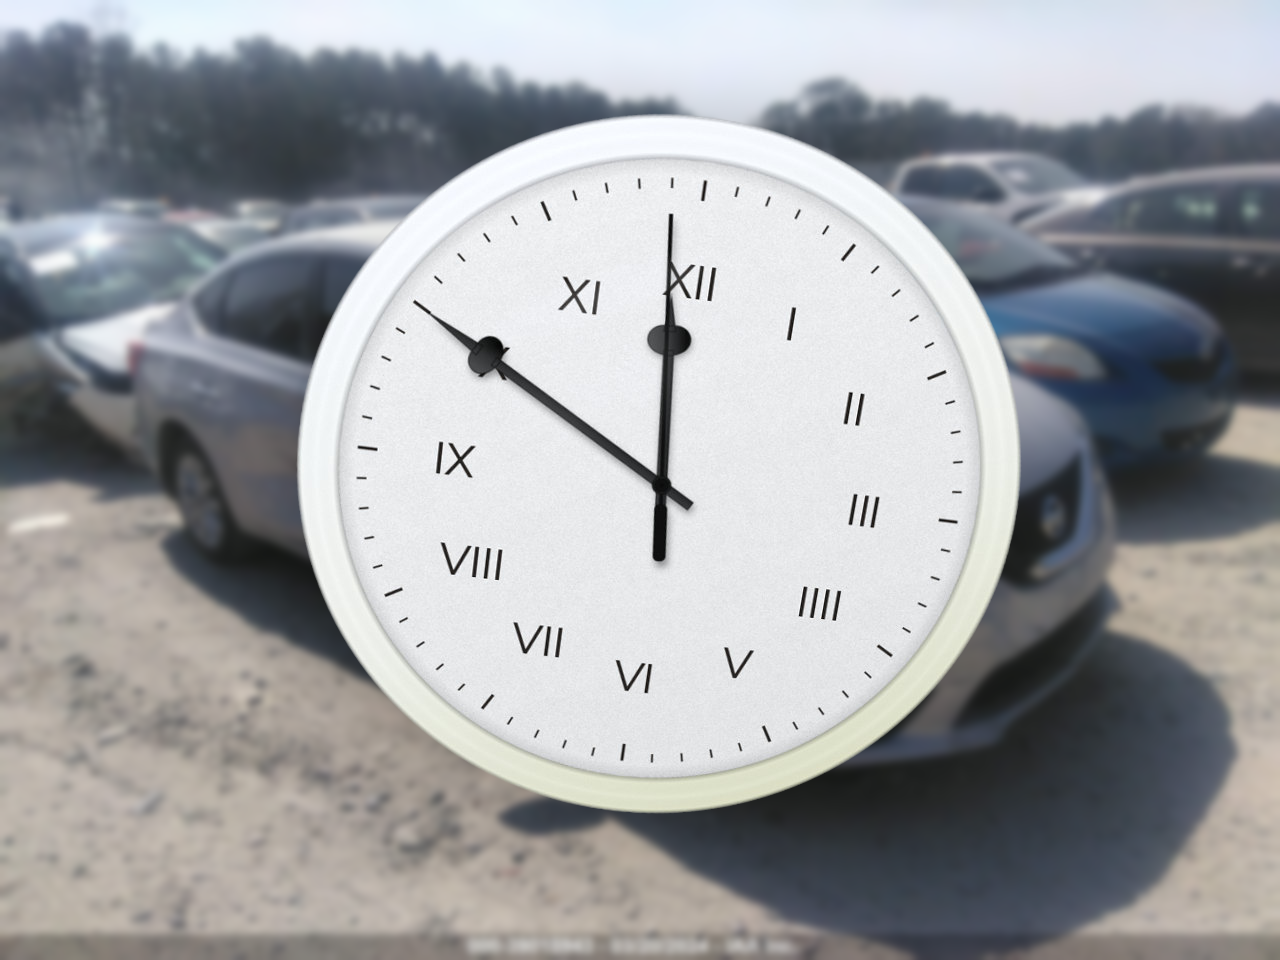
11:49:59
